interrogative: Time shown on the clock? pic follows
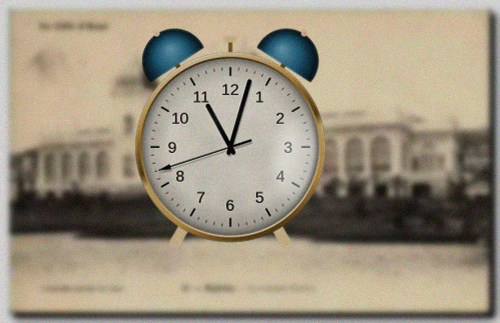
11:02:42
